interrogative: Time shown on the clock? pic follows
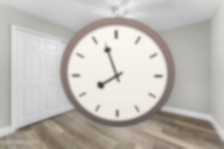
7:57
